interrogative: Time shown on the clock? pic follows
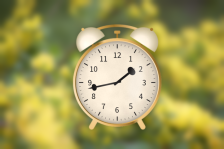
1:43
